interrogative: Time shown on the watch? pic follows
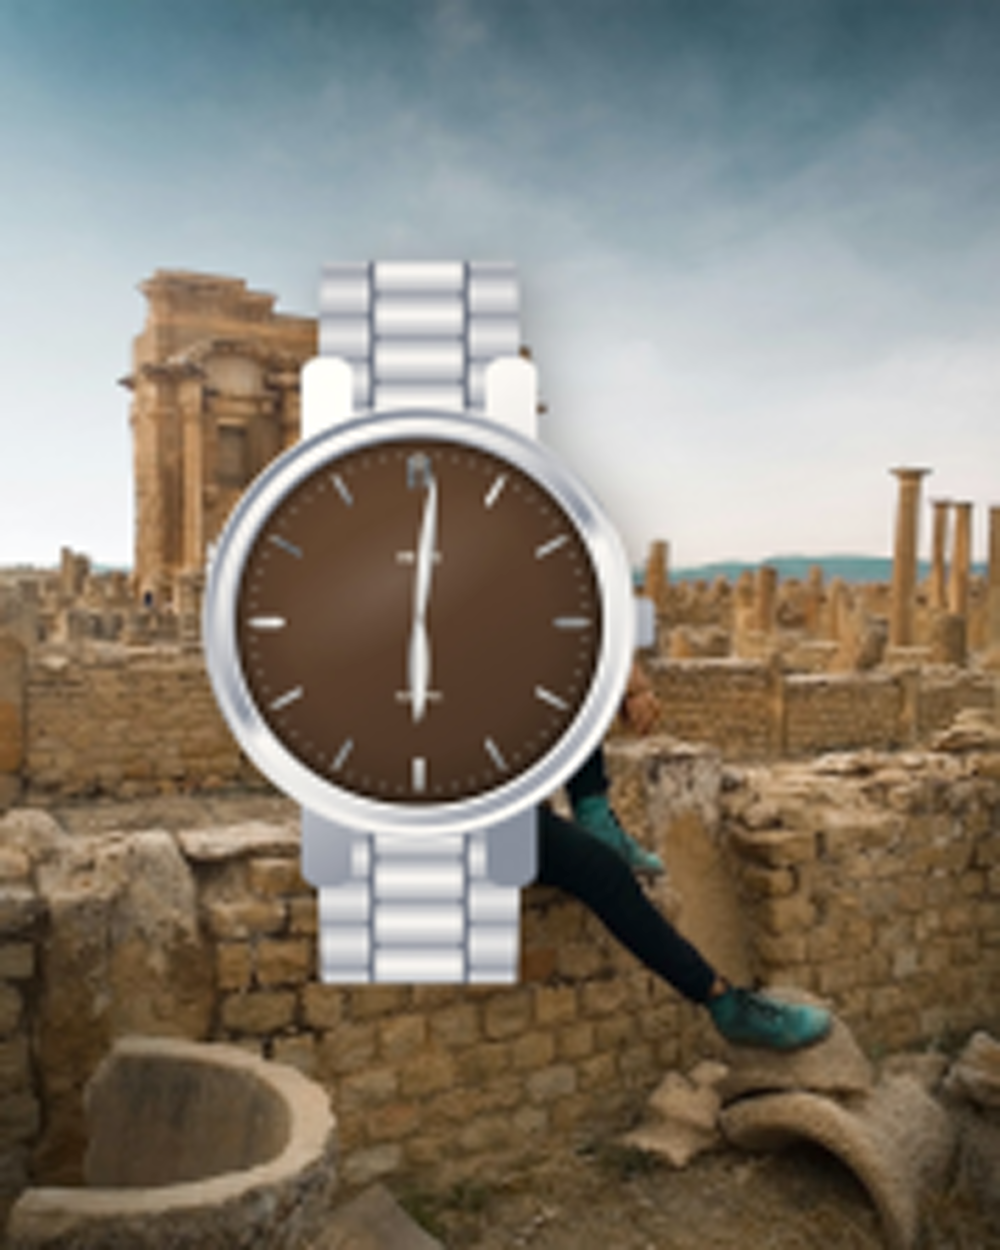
6:01
